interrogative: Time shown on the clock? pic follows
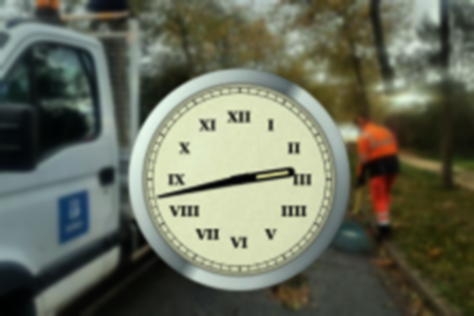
2:43
